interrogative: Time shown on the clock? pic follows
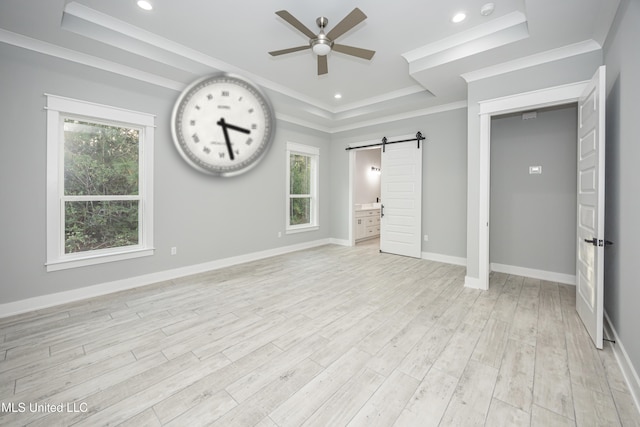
3:27
